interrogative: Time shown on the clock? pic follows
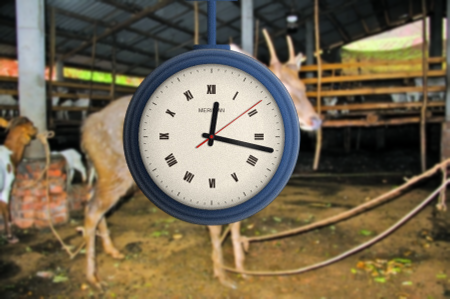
12:17:09
